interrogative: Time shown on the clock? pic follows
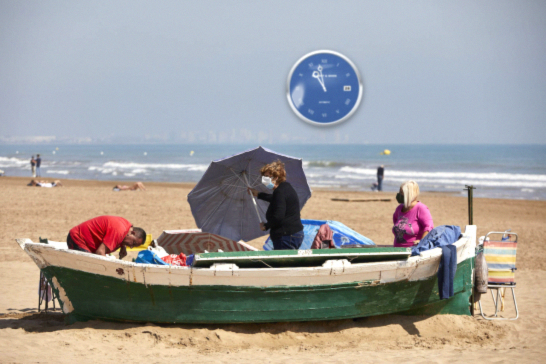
10:58
